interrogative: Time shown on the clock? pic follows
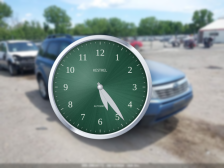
5:24
